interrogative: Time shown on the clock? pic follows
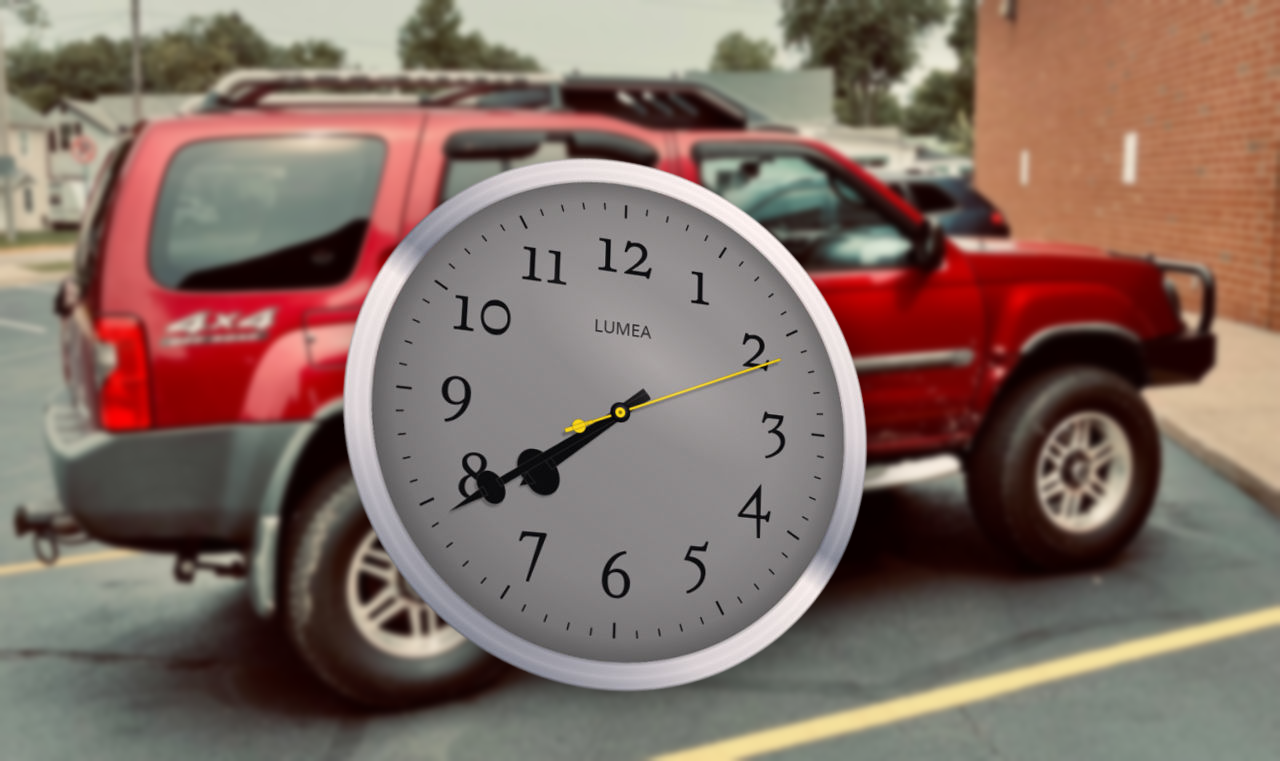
7:39:11
